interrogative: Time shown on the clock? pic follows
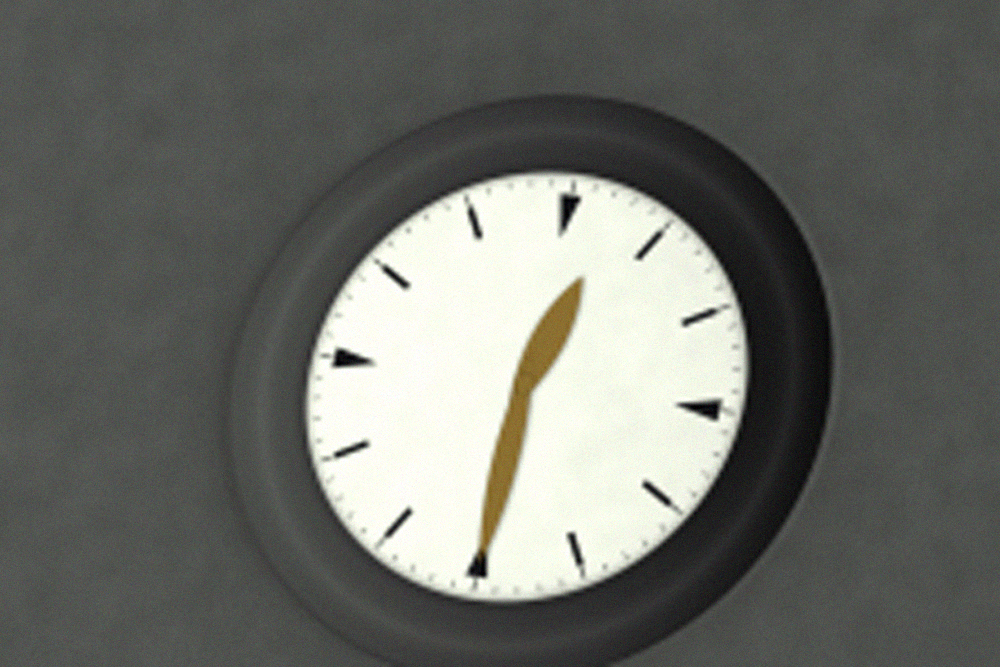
12:30
